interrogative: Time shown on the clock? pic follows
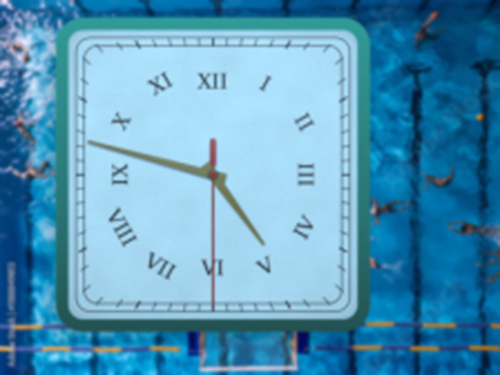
4:47:30
